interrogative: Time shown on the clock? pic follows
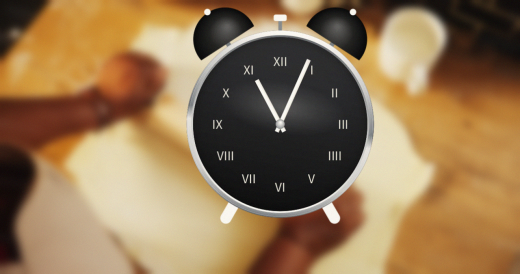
11:04
